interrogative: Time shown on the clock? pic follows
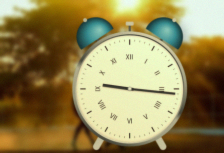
9:16
